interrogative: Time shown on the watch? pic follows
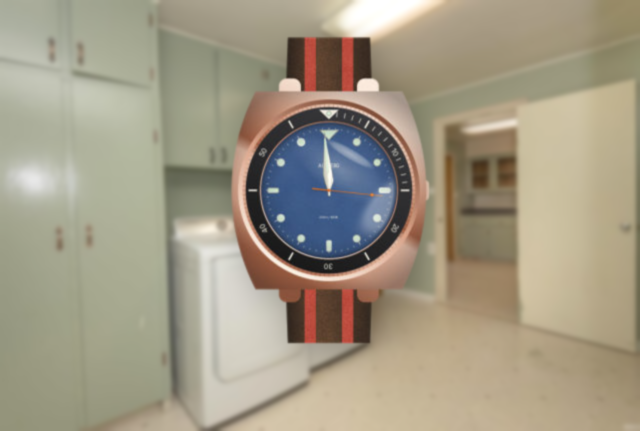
11:59:16
